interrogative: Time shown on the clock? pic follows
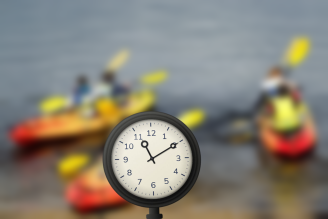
11:10
